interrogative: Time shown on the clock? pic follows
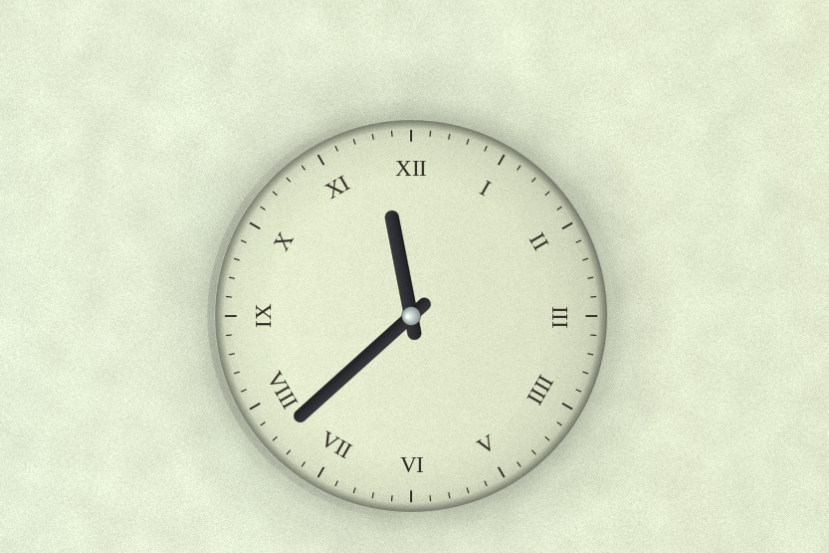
11:38
